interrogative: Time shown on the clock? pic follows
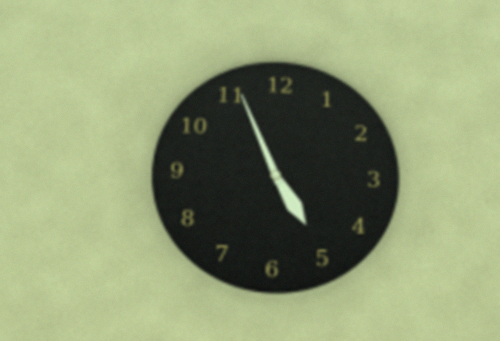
4:56
